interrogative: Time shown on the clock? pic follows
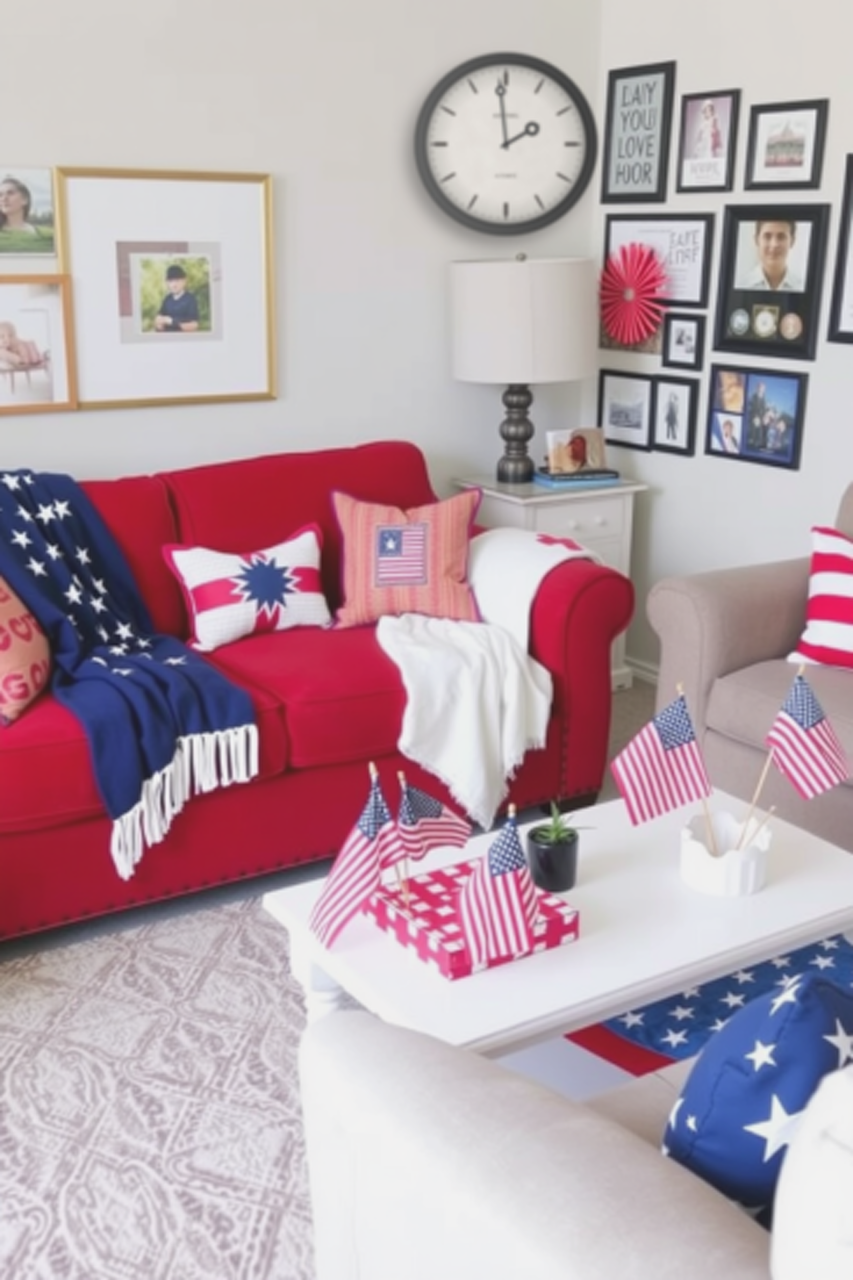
1:59
